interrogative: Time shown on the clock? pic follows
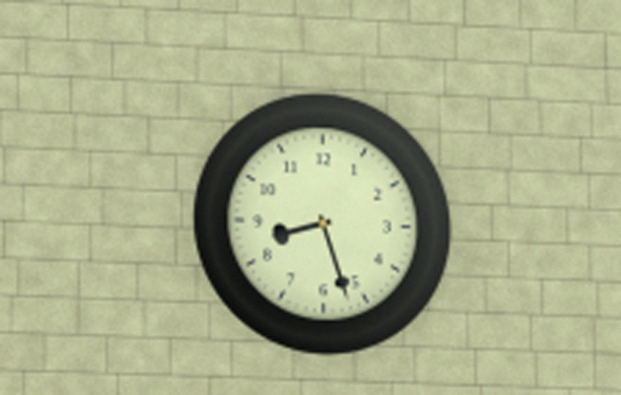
8:27
